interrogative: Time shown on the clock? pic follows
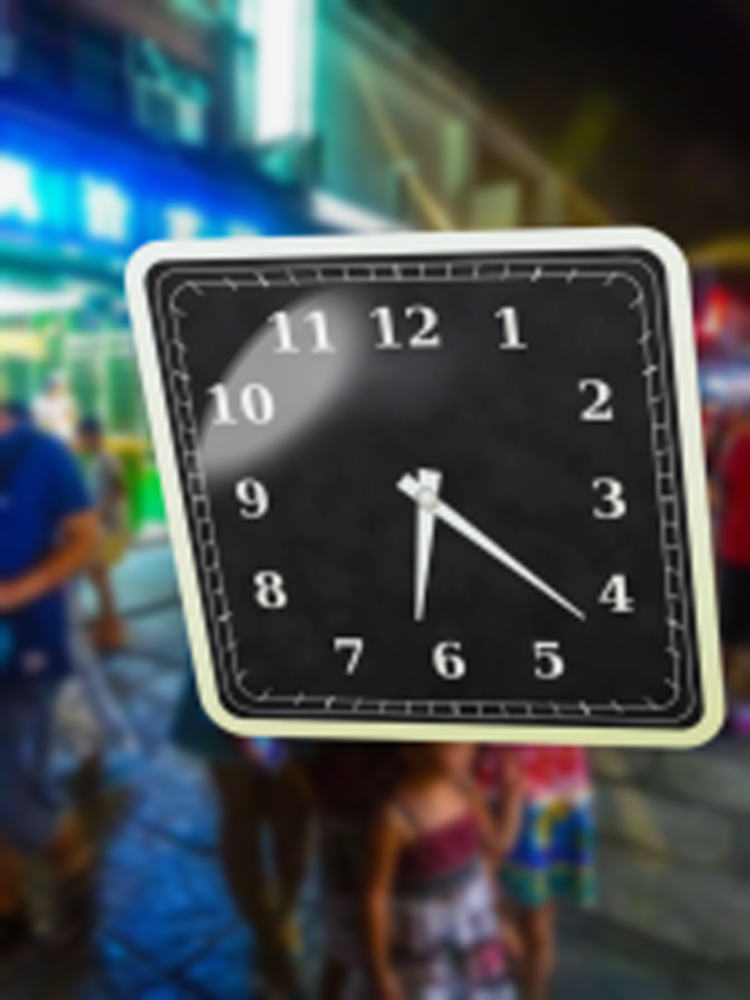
6:22
